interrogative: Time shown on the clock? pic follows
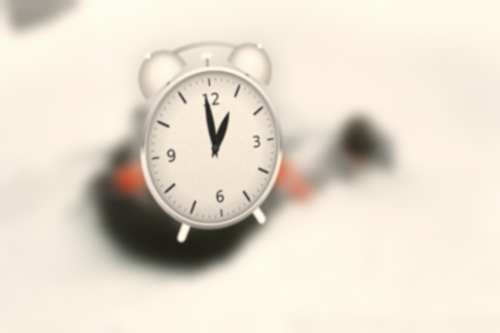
12:59
